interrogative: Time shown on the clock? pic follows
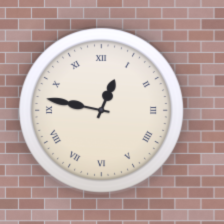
12:47
